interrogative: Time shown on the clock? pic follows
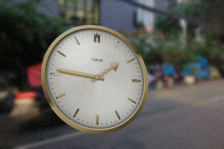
1:46
